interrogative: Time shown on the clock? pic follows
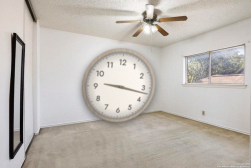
9:17
